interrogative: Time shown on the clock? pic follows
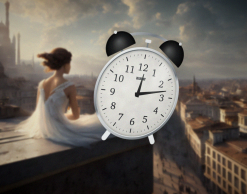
12:13
